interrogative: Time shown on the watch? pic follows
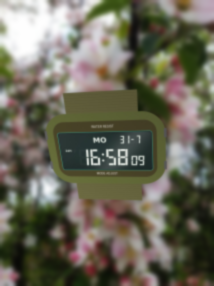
16:58:09
